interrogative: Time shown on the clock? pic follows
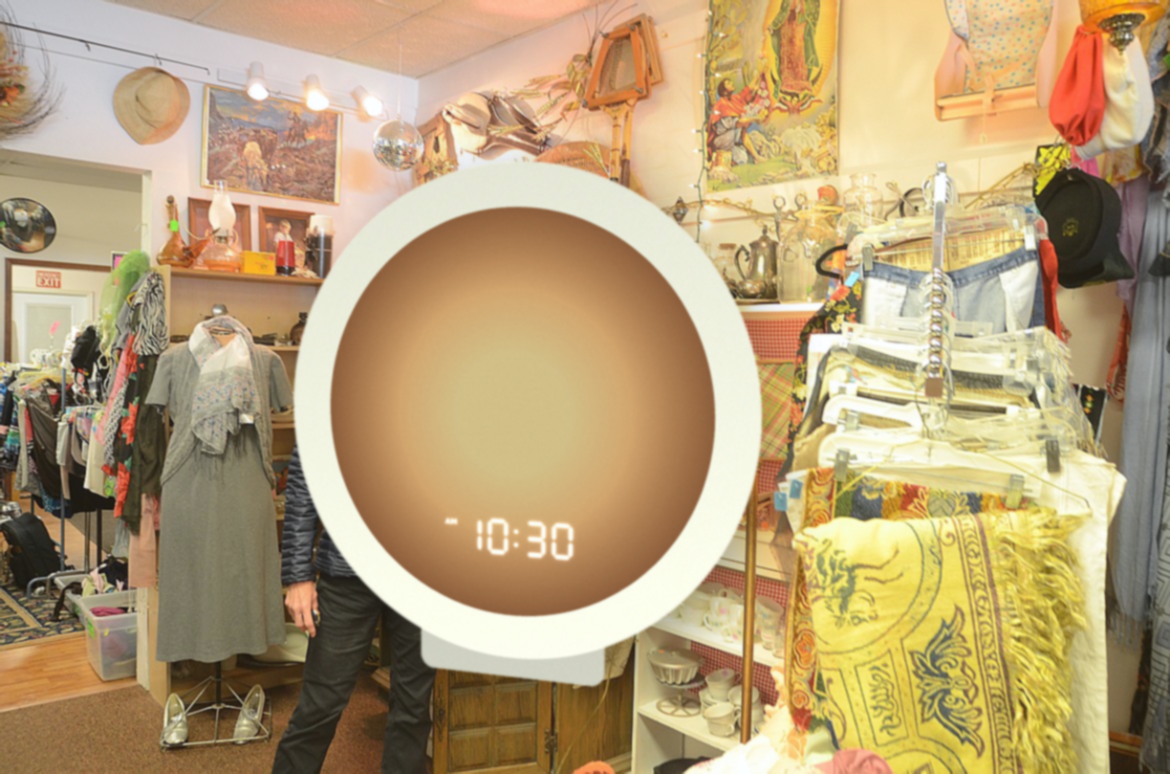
10:30
